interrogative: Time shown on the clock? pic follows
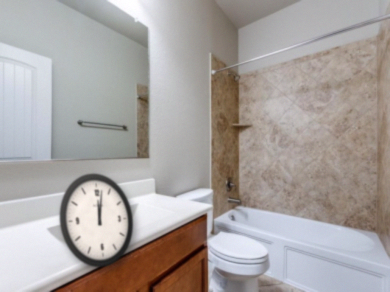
12:02
